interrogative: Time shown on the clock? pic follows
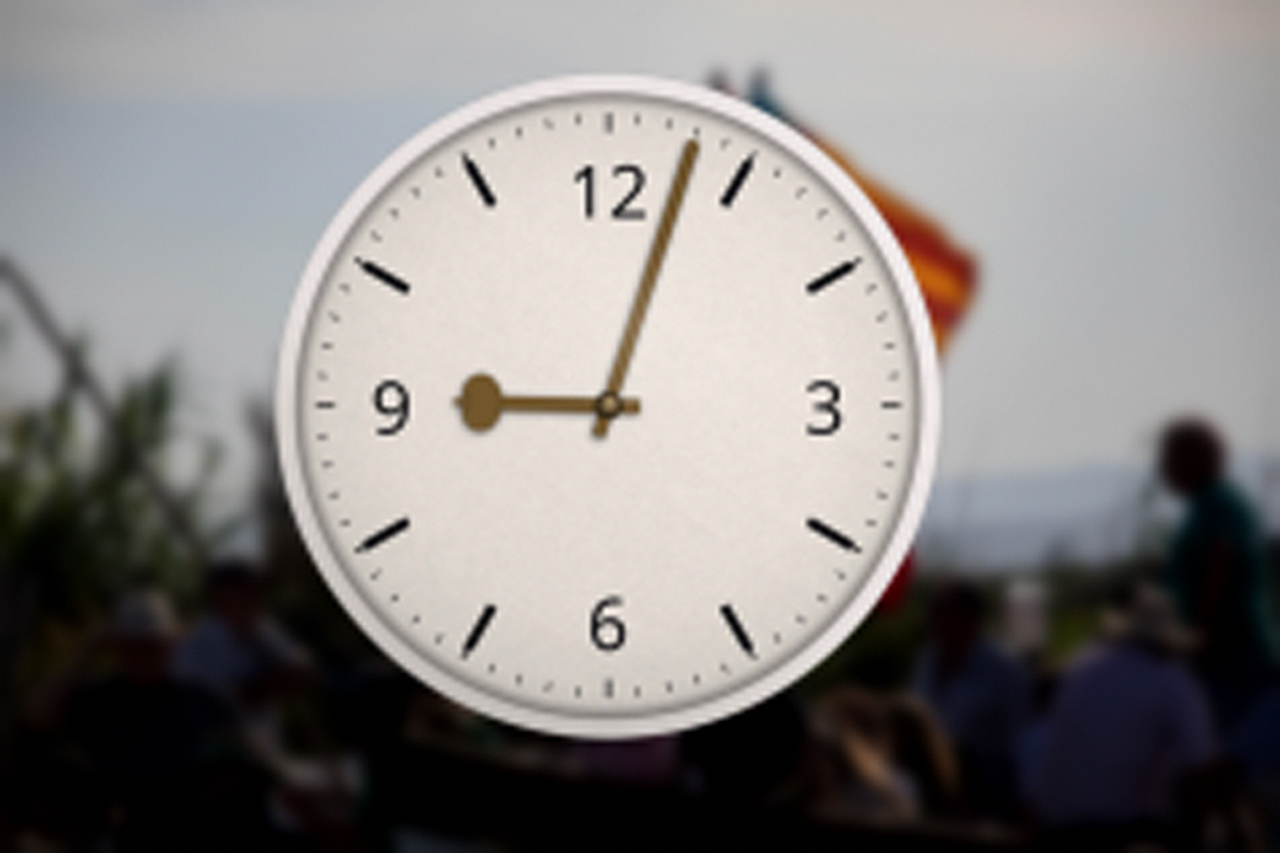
9:03
